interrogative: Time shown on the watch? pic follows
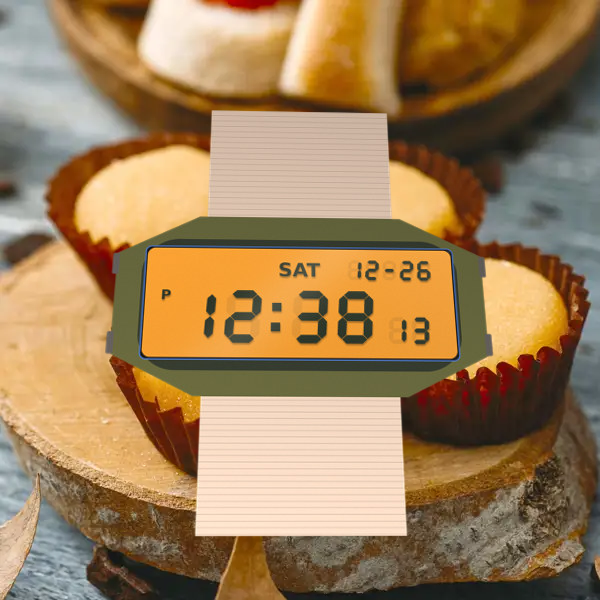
12:38:13
